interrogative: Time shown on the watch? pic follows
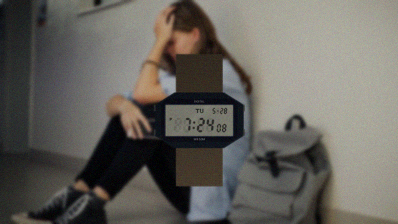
7:24:08
